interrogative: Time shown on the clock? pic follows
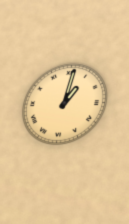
1:01
